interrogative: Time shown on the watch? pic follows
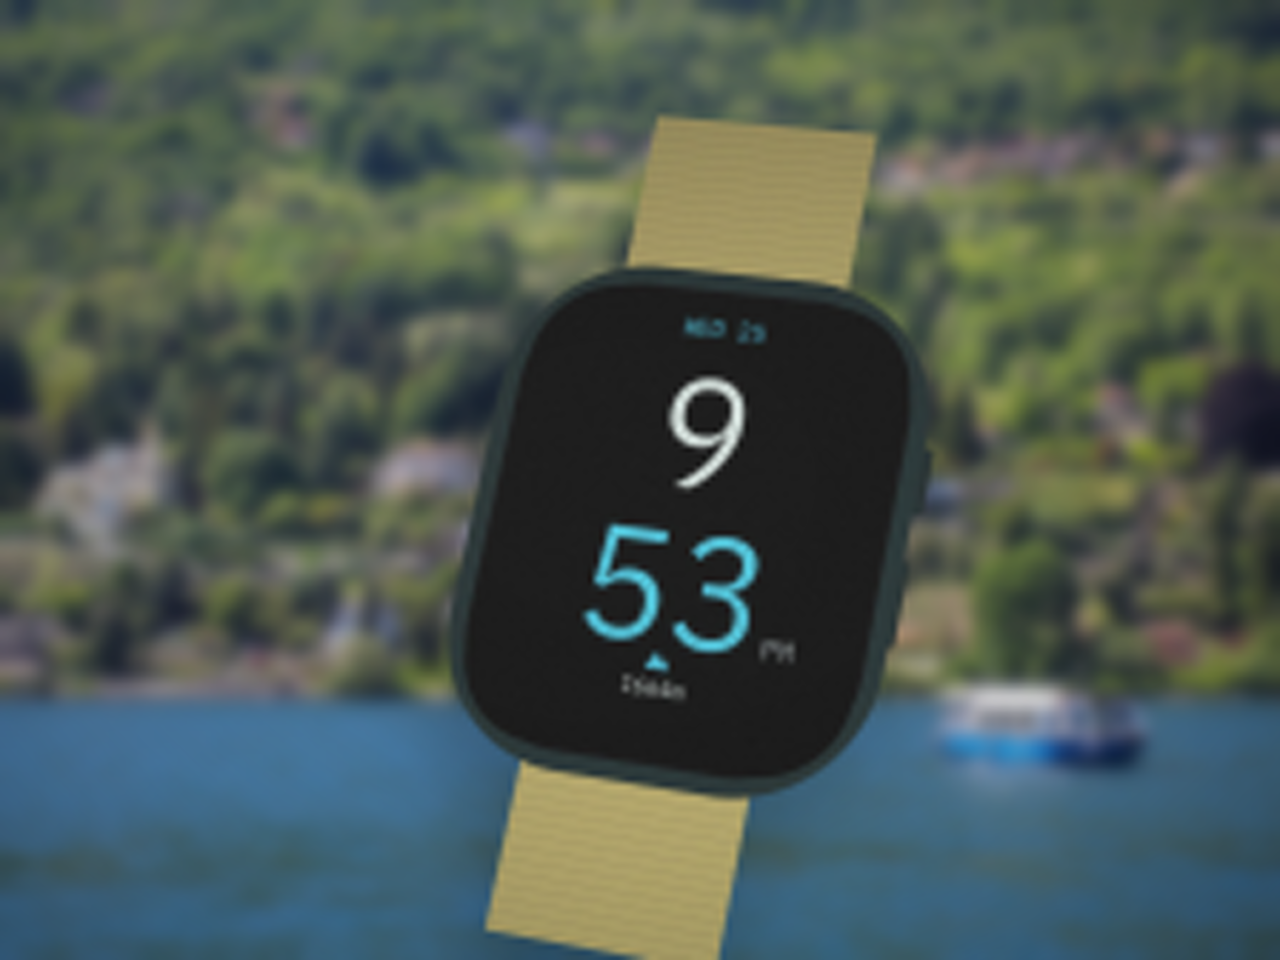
9:53
